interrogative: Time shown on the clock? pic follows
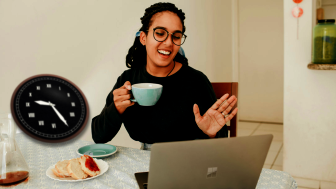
9:25
